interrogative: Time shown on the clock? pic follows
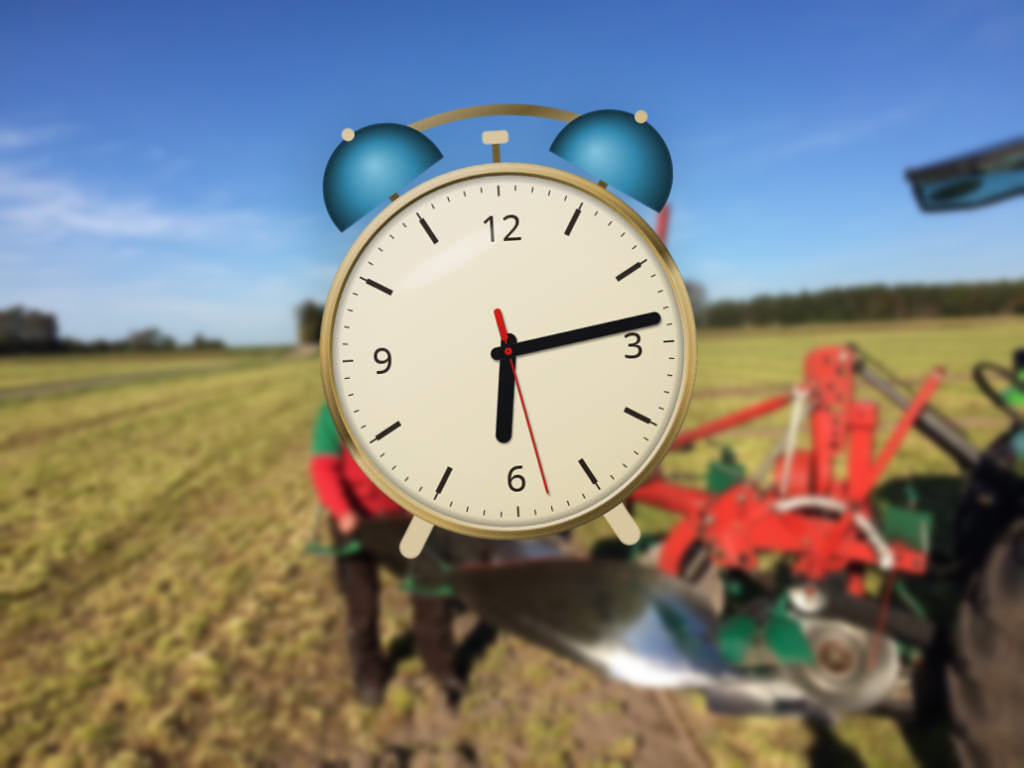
6:13:28
